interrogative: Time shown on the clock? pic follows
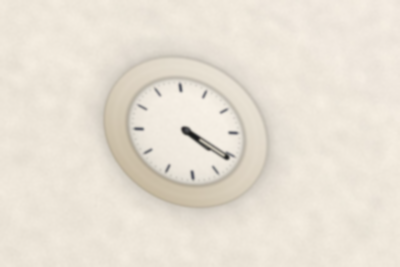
4:21
